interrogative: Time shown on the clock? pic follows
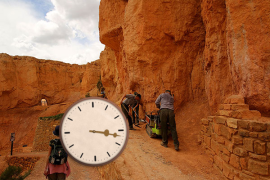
3:17
